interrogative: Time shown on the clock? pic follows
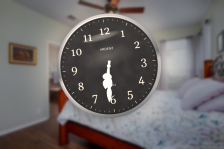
6:31
